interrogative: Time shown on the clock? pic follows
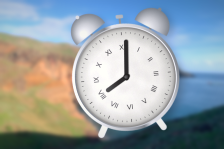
8:01
